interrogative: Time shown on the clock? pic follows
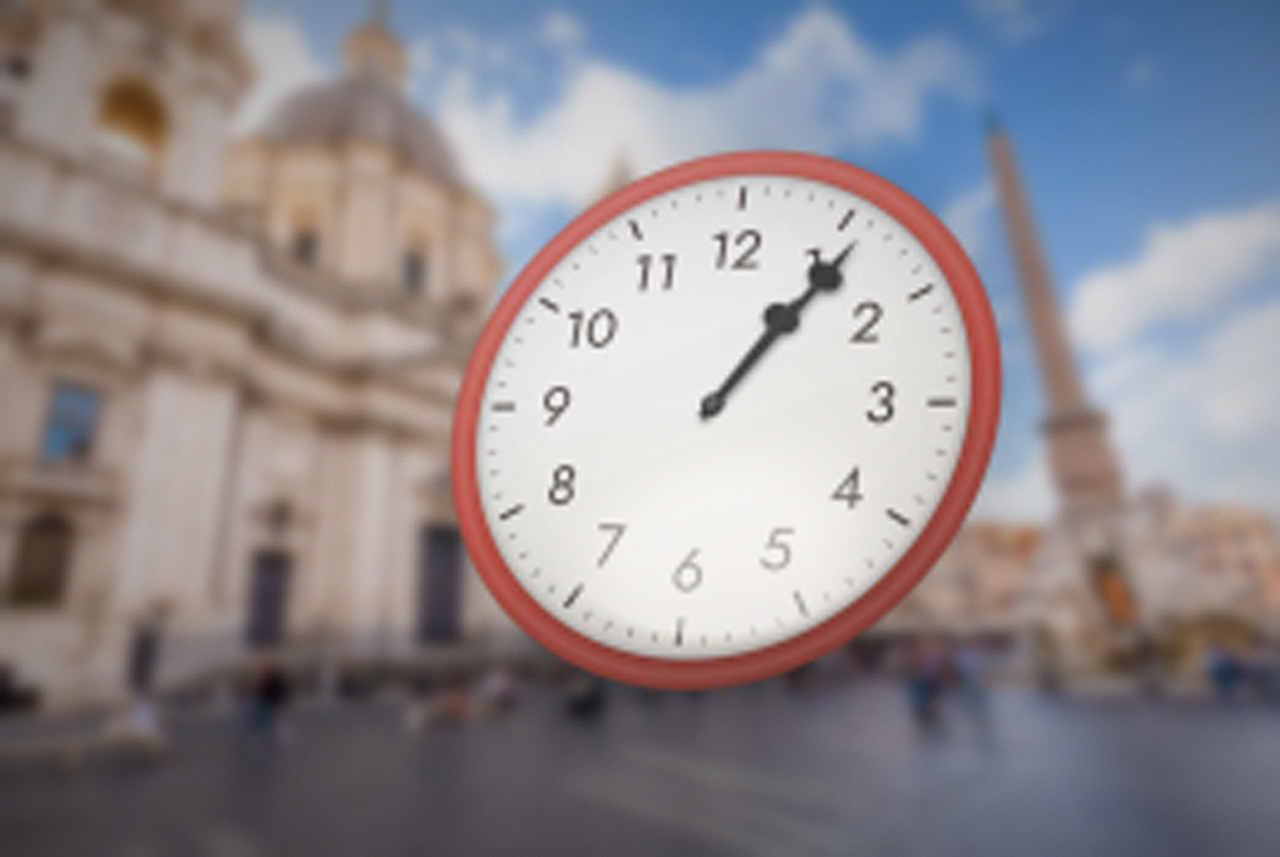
1:06
